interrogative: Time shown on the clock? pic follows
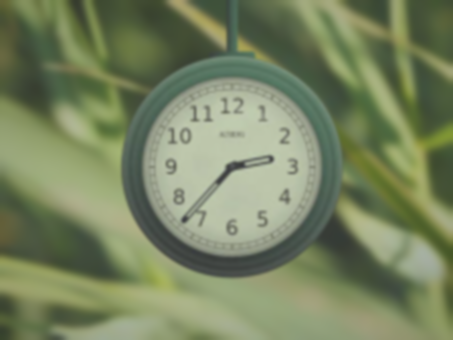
2:37
